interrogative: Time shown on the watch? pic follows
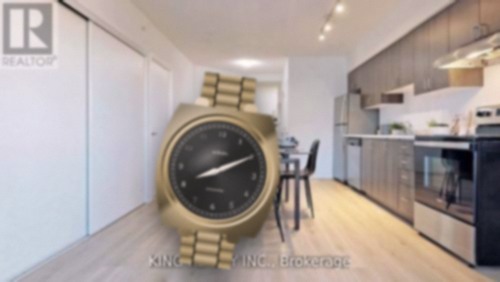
8:10
